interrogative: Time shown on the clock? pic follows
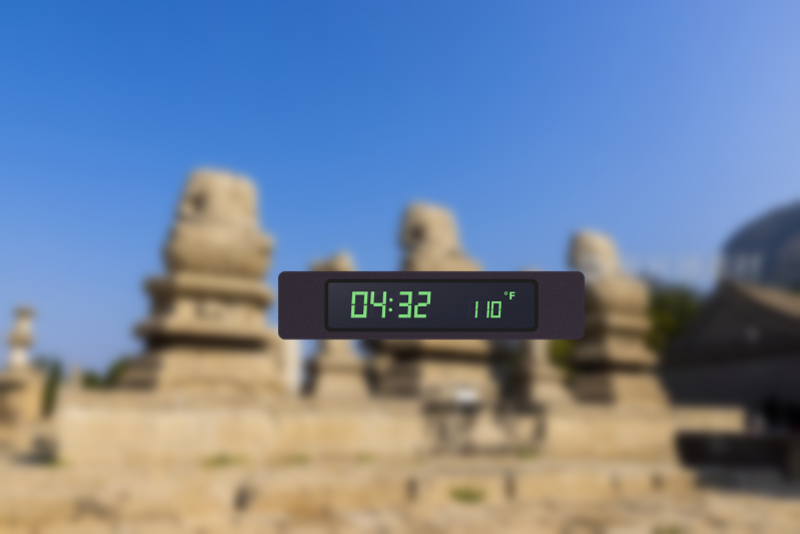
4:32
